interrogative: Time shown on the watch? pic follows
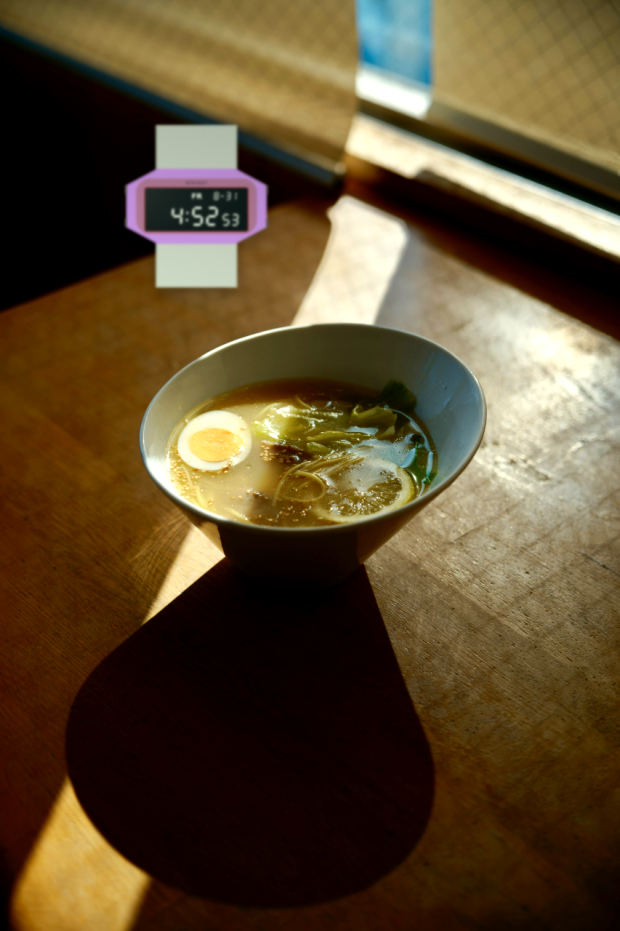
4:52:53
